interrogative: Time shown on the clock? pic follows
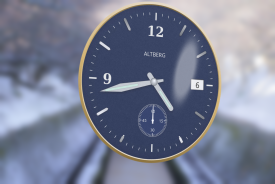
4:43
